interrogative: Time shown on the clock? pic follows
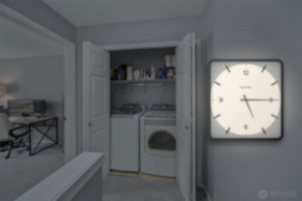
5:15
